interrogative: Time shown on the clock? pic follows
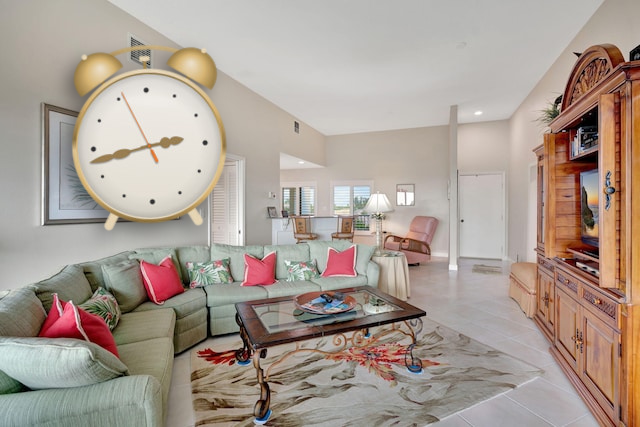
2:42:56
